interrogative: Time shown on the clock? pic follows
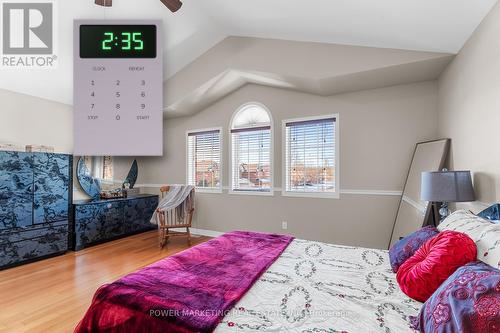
2:35
